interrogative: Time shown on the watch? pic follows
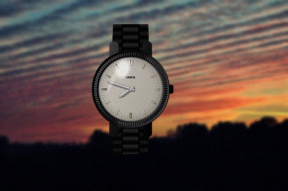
7:48
